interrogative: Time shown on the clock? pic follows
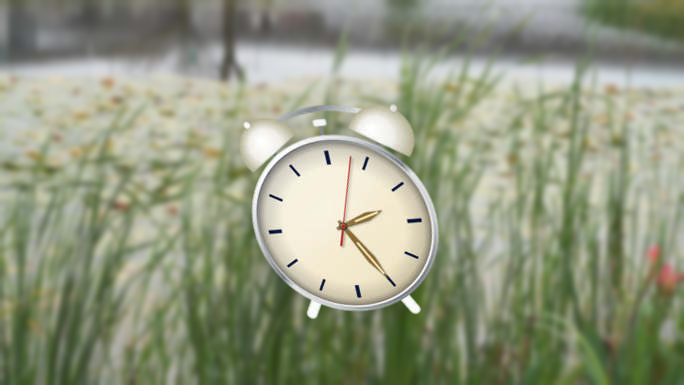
2:25:03
